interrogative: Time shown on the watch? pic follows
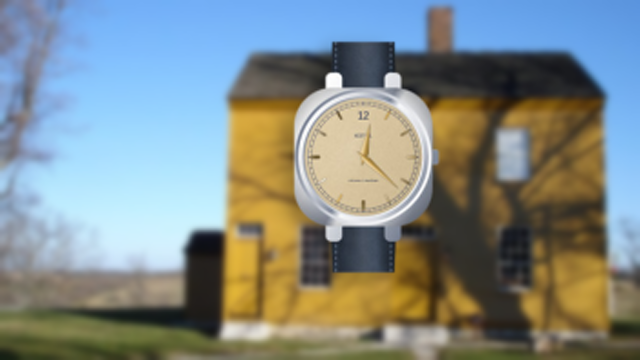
12:22
